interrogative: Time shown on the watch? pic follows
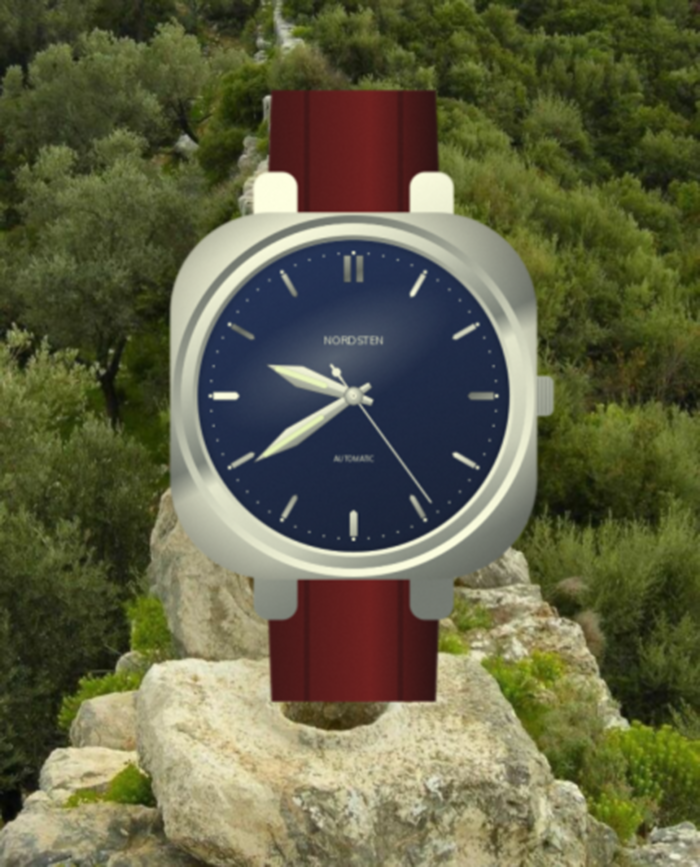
9:39:24
